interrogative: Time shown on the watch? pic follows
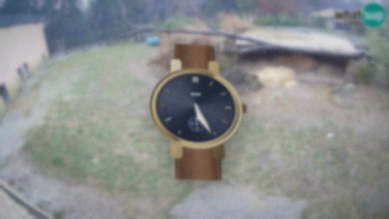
5:26
